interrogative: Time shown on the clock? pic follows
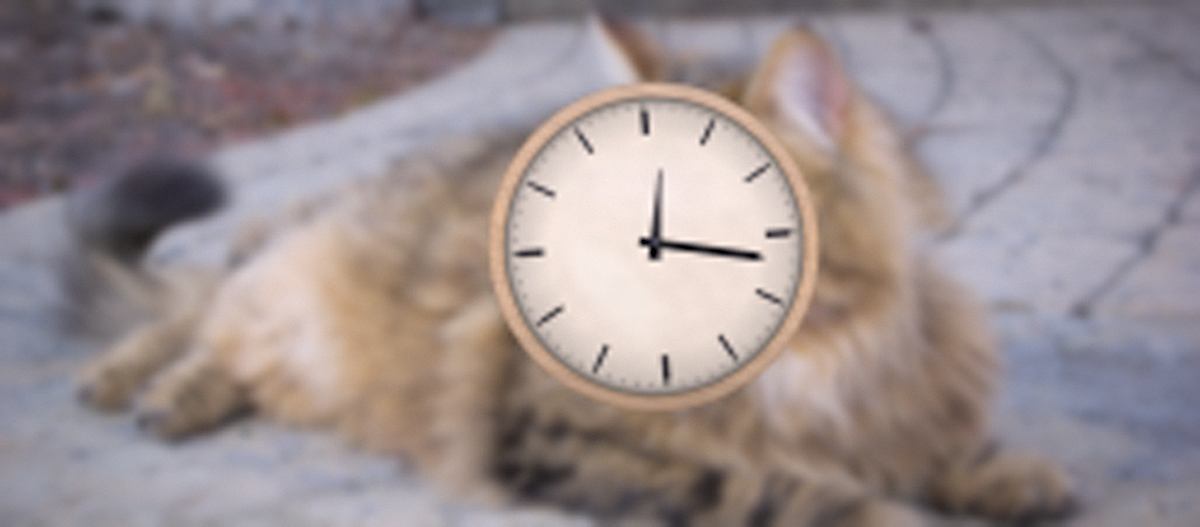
12:17
